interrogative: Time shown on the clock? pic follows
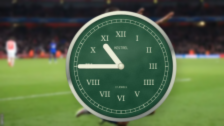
10:45
